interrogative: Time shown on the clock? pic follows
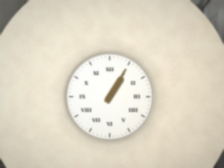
1:05
